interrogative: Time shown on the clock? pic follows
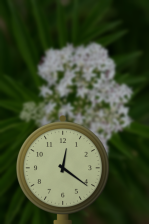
12:21
